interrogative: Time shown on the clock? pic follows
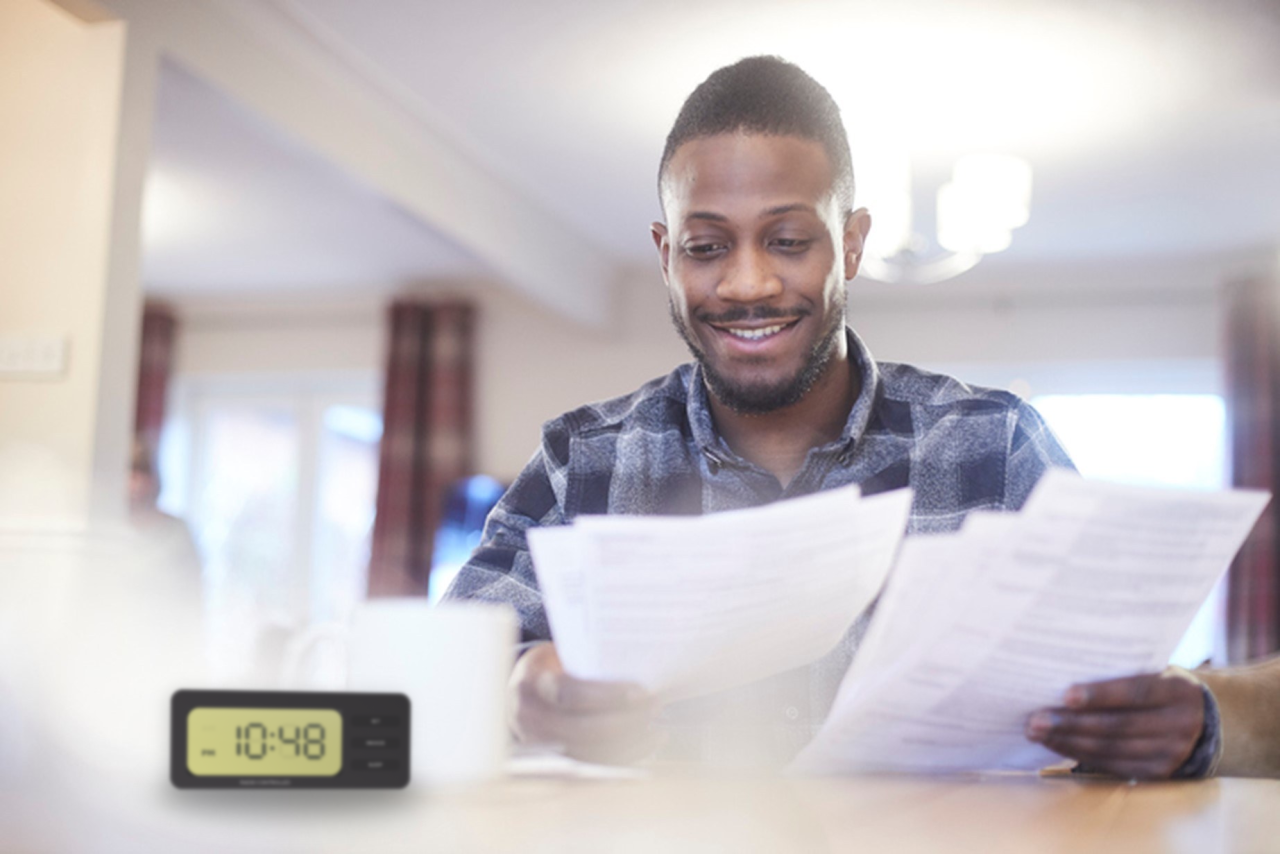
10:48
